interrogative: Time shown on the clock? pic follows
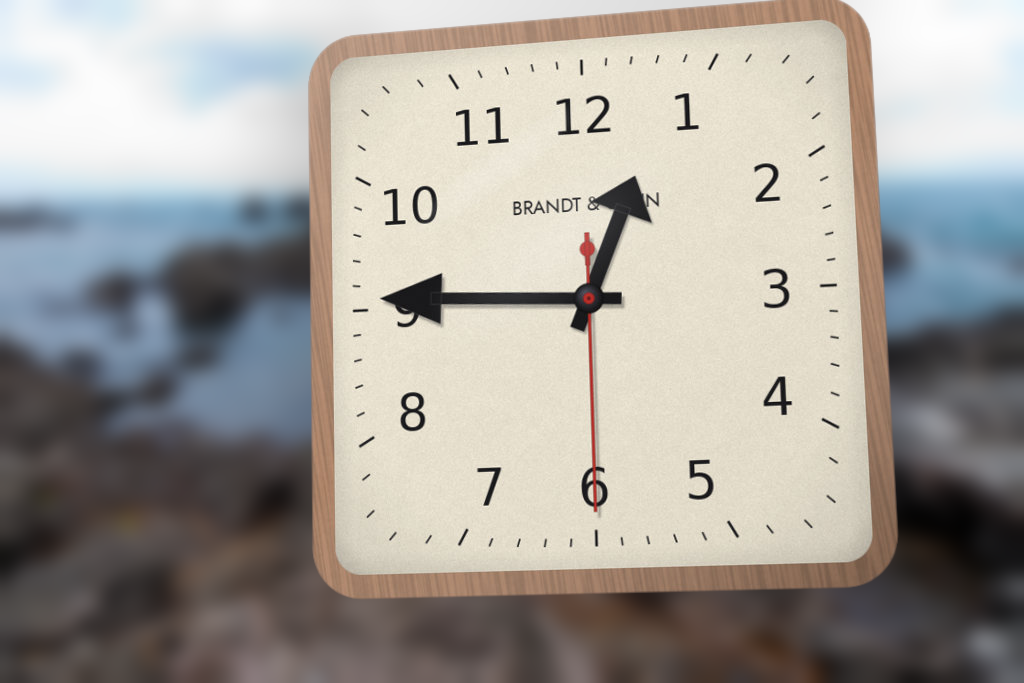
12:45:30
